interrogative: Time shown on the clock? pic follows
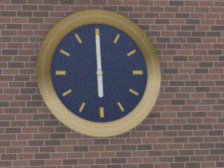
6:00
